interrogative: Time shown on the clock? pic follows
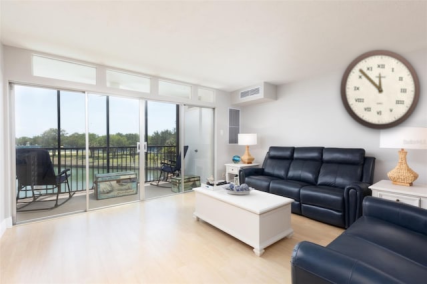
11:52
